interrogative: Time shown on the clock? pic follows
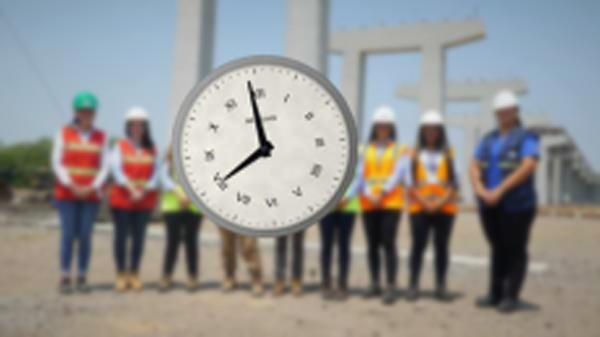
7:59
